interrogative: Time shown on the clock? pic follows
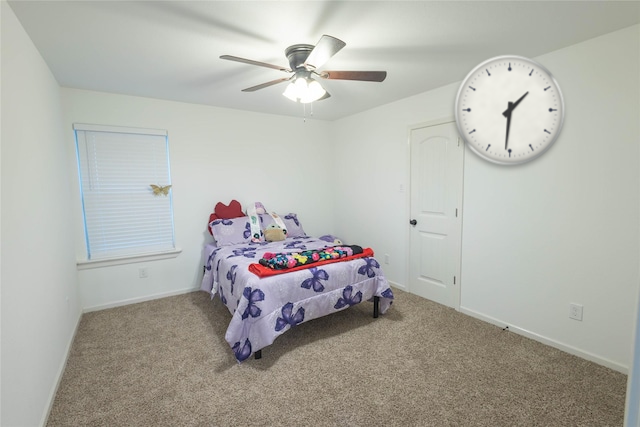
1:31
